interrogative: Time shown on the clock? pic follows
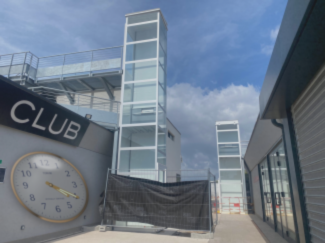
4:20
